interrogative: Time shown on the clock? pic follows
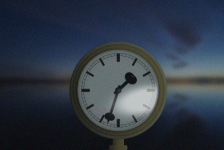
1:33
